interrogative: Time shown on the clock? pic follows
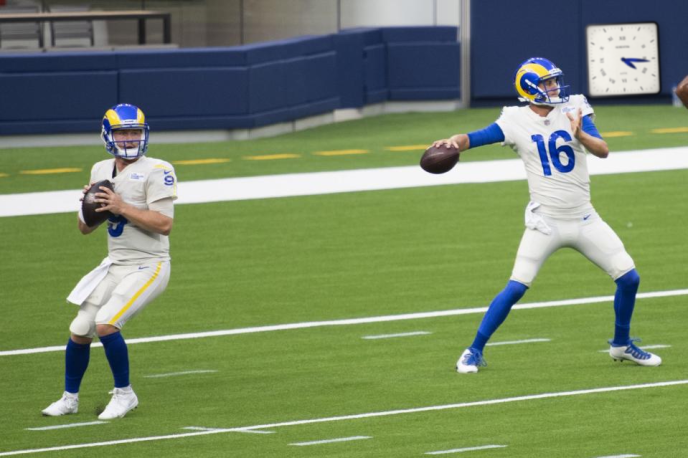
4:16
